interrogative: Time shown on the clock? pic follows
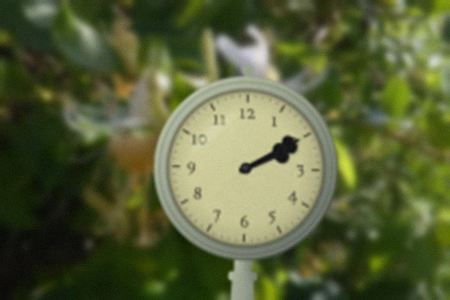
2:10
